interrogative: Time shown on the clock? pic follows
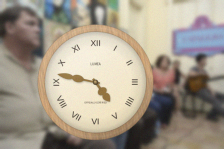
4:47
